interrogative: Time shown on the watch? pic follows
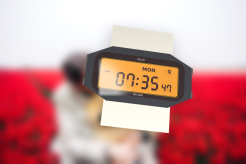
7:35:47
